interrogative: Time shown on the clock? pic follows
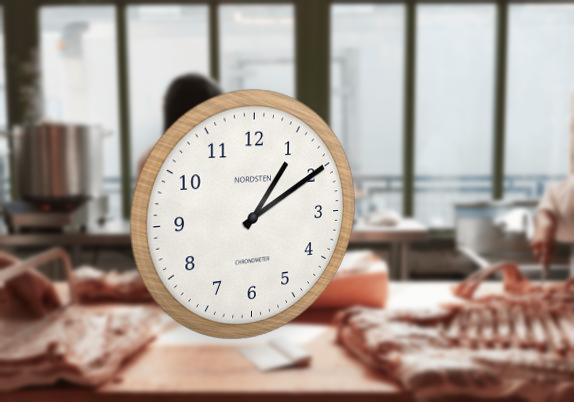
1:10
